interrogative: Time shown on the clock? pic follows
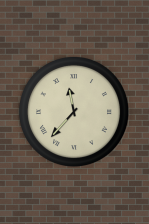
11:37
